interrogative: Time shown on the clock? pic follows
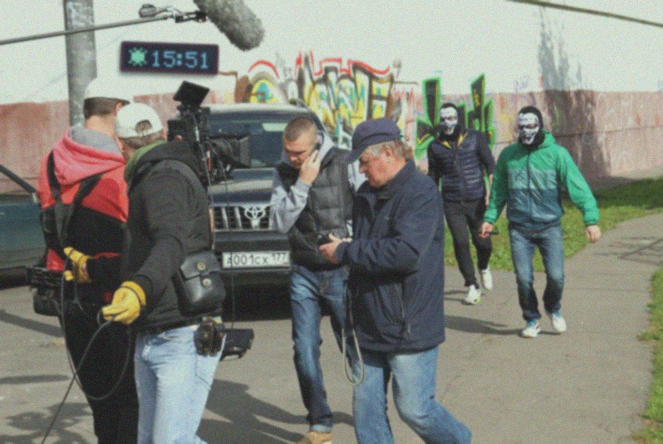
15:51
